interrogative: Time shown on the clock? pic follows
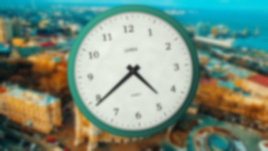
4:39
